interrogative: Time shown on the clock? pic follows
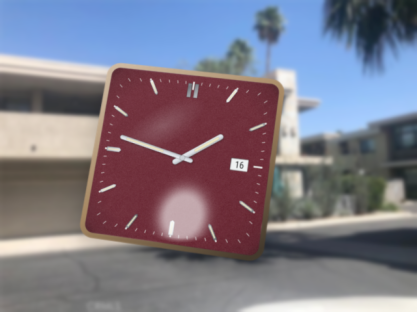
1:47
